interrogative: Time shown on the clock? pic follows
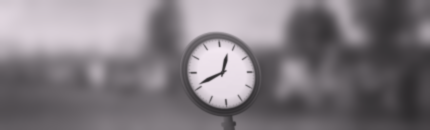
12:41
